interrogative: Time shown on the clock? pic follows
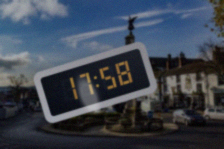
17:58
